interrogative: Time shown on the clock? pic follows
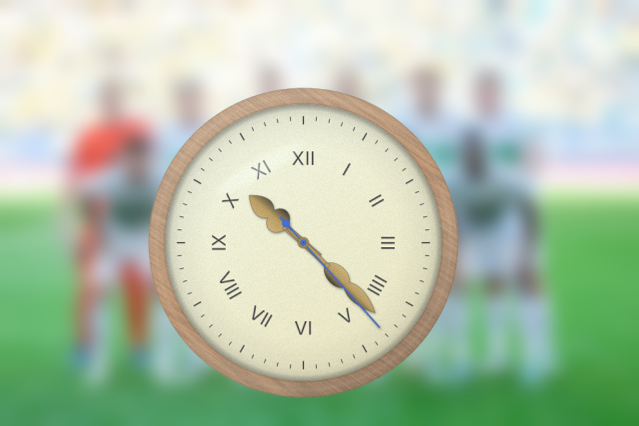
10:22:23
